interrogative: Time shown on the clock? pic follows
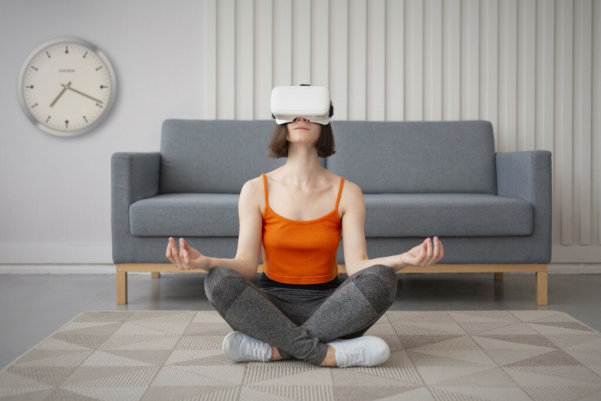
7:19
